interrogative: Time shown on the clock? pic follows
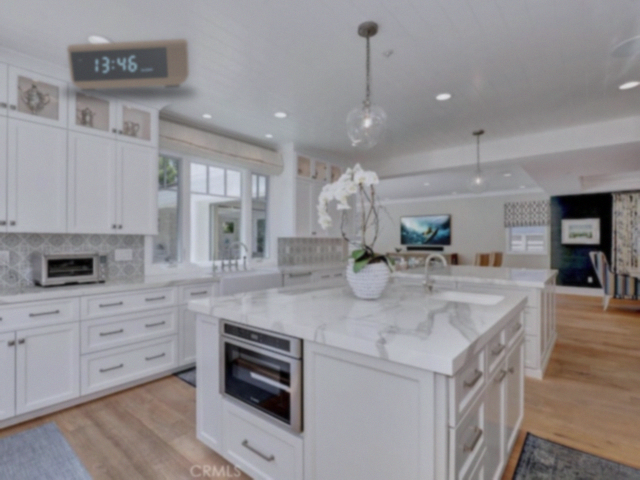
13:46
